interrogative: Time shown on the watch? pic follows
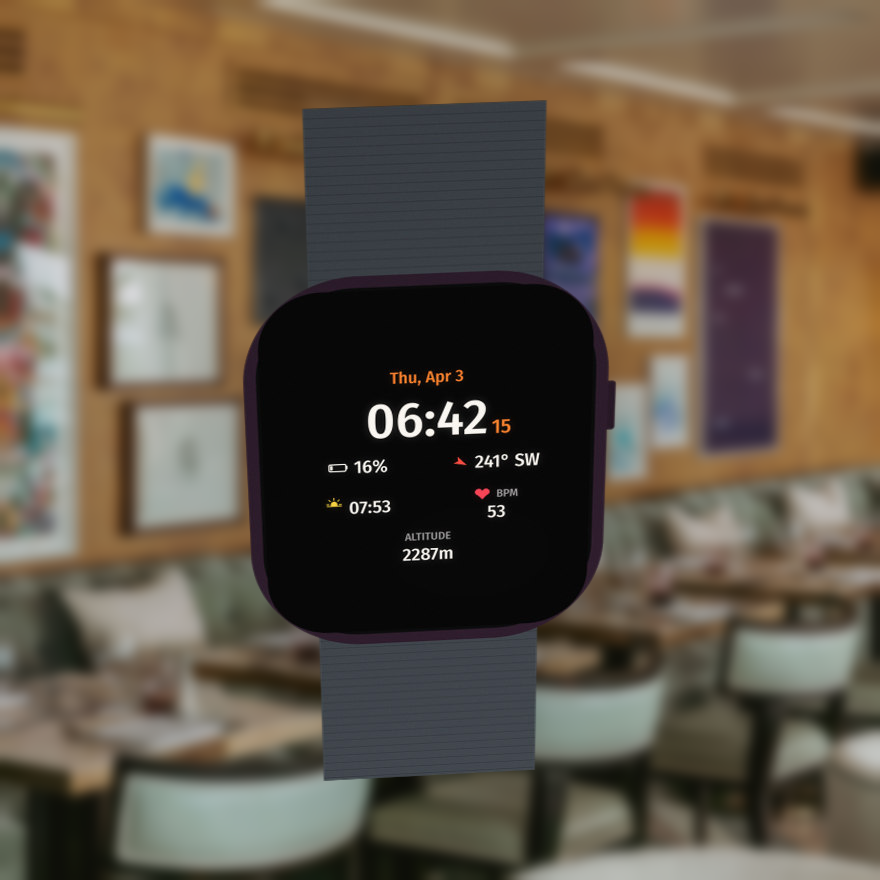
6:42:15
